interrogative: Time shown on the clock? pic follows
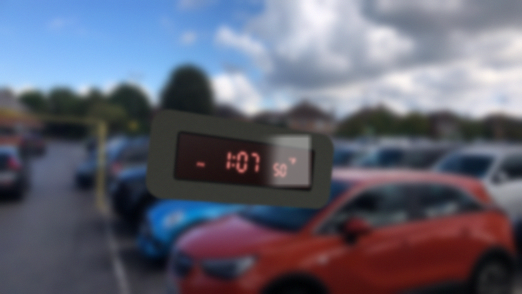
1:07
